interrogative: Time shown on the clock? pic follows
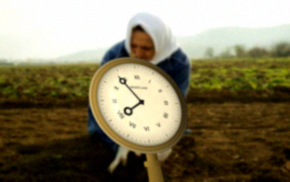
7:54
